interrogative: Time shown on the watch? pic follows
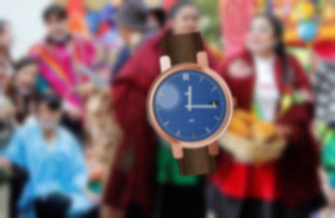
12:16
